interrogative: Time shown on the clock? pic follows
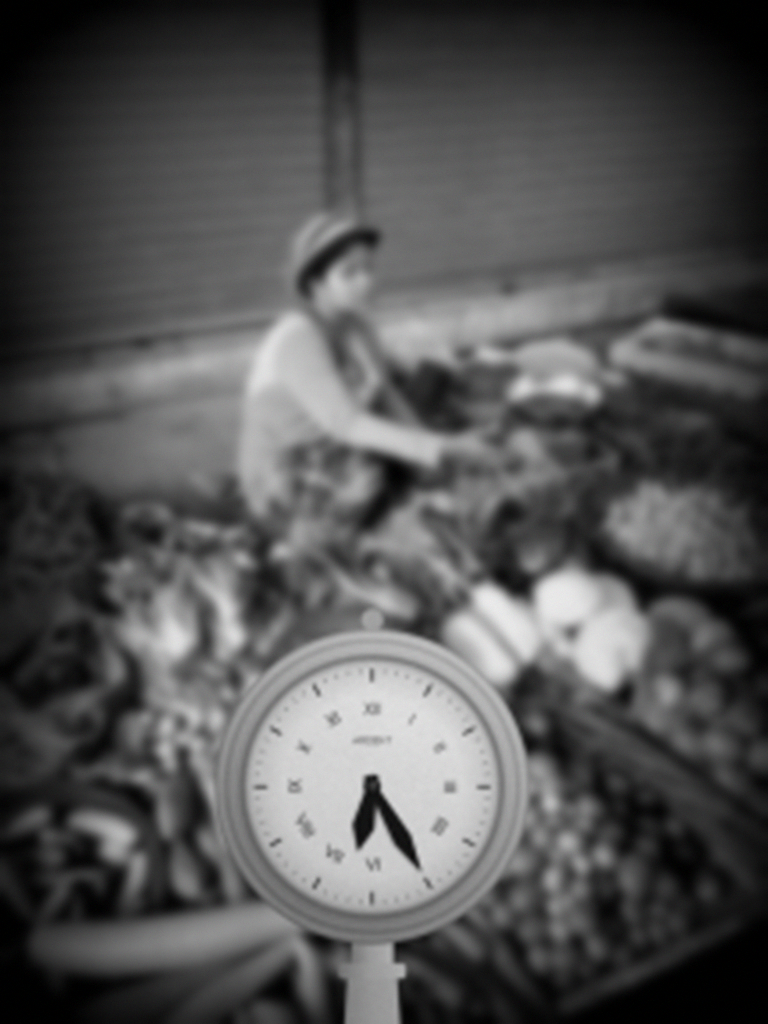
6:25
